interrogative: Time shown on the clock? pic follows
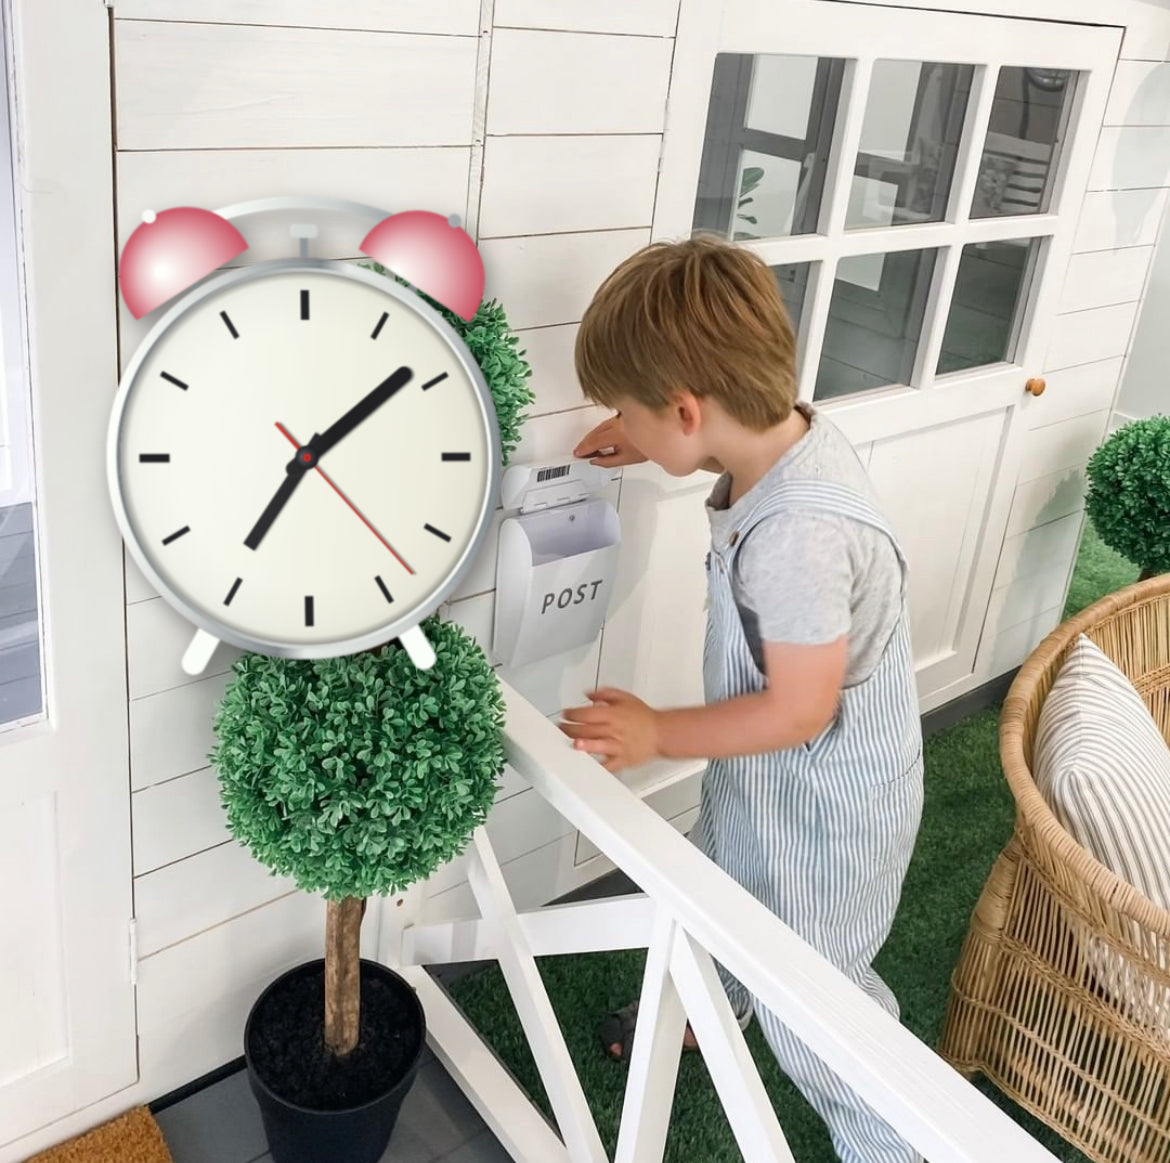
7:08:23
